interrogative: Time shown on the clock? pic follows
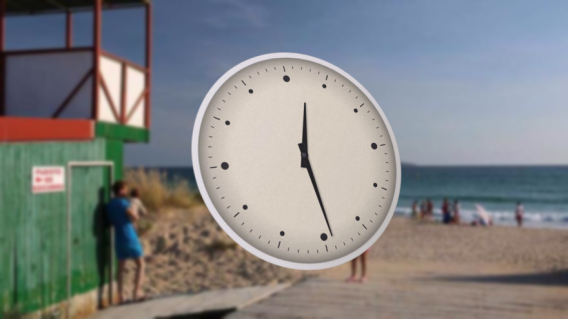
12:29
